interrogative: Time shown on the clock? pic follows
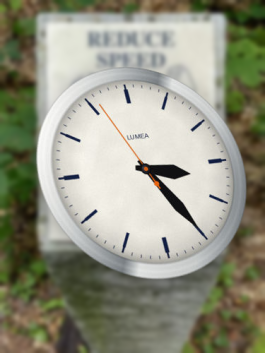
3:24:56
